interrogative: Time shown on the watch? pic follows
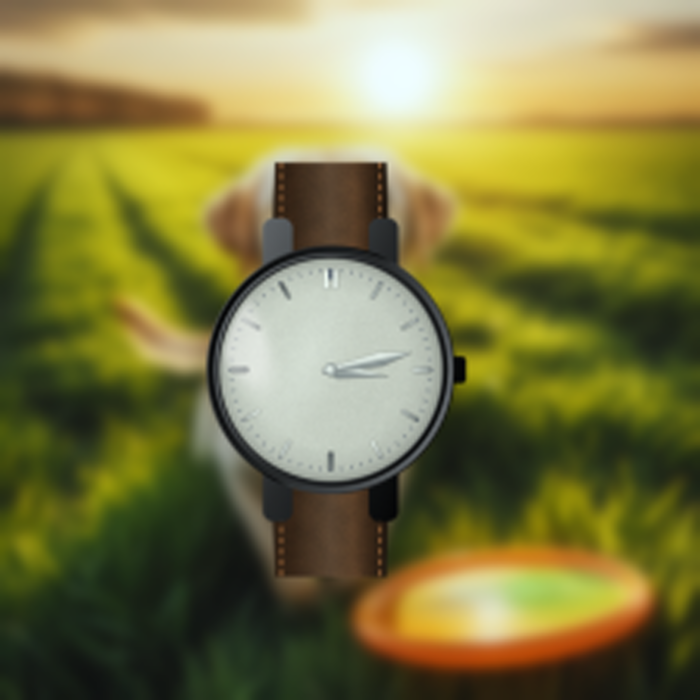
3:13
